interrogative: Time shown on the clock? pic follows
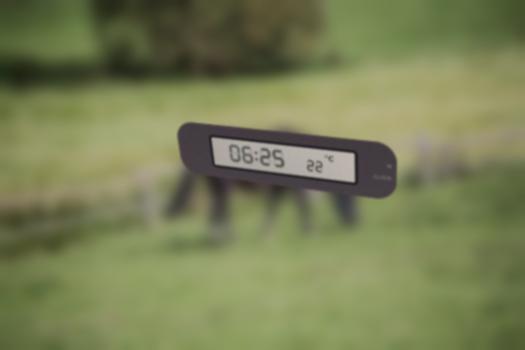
6:25
